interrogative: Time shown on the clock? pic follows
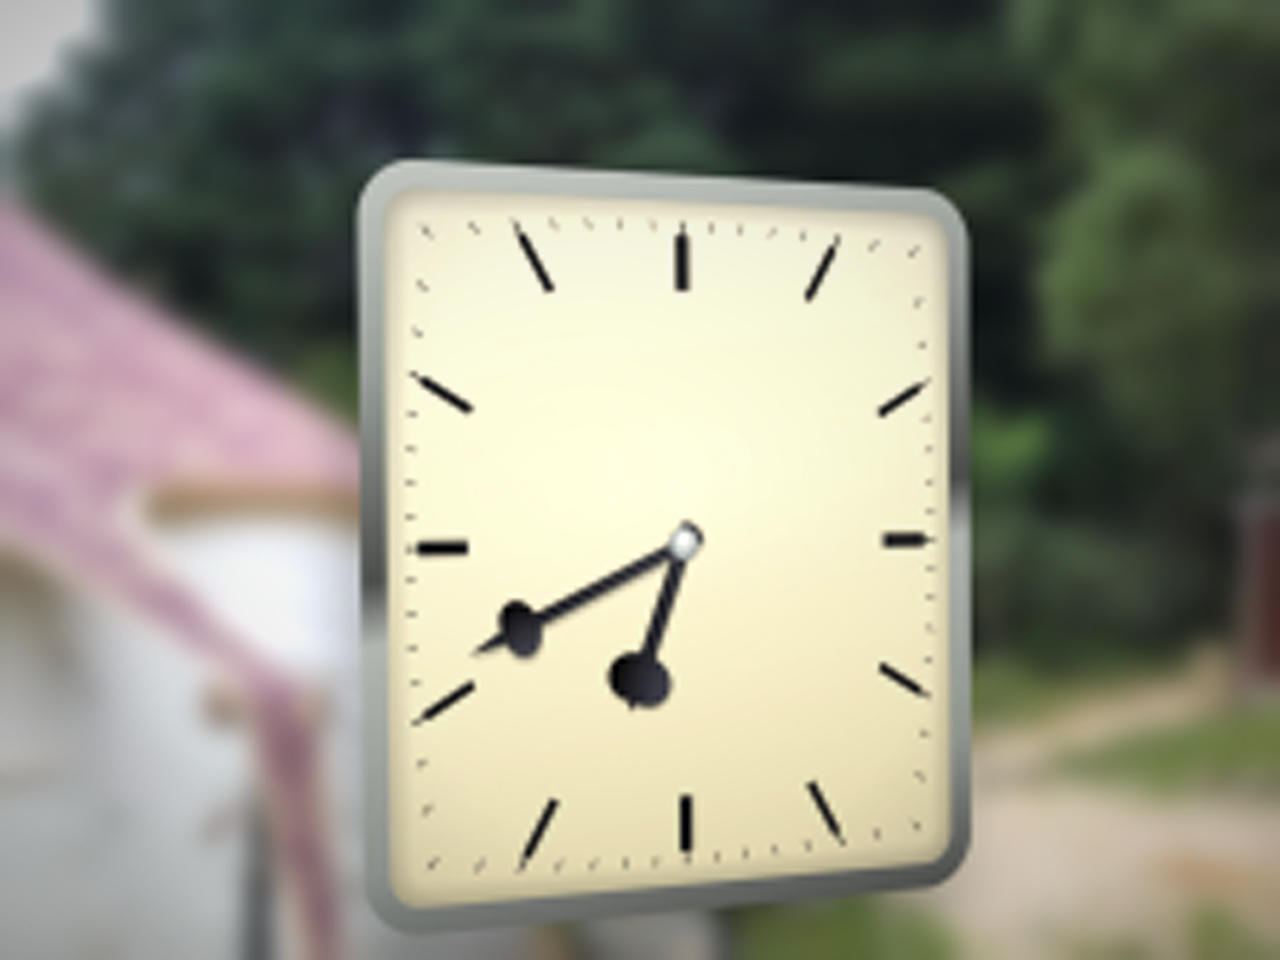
6:41
